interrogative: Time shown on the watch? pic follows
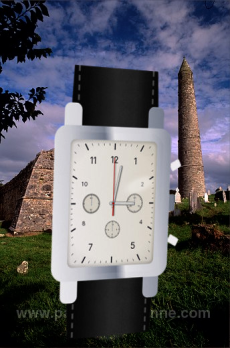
3:02
